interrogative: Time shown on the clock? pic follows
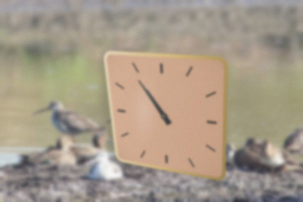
10:54
